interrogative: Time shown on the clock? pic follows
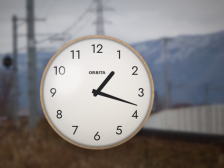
1:18
